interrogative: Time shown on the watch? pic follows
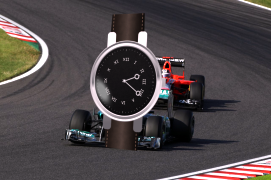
2:21
